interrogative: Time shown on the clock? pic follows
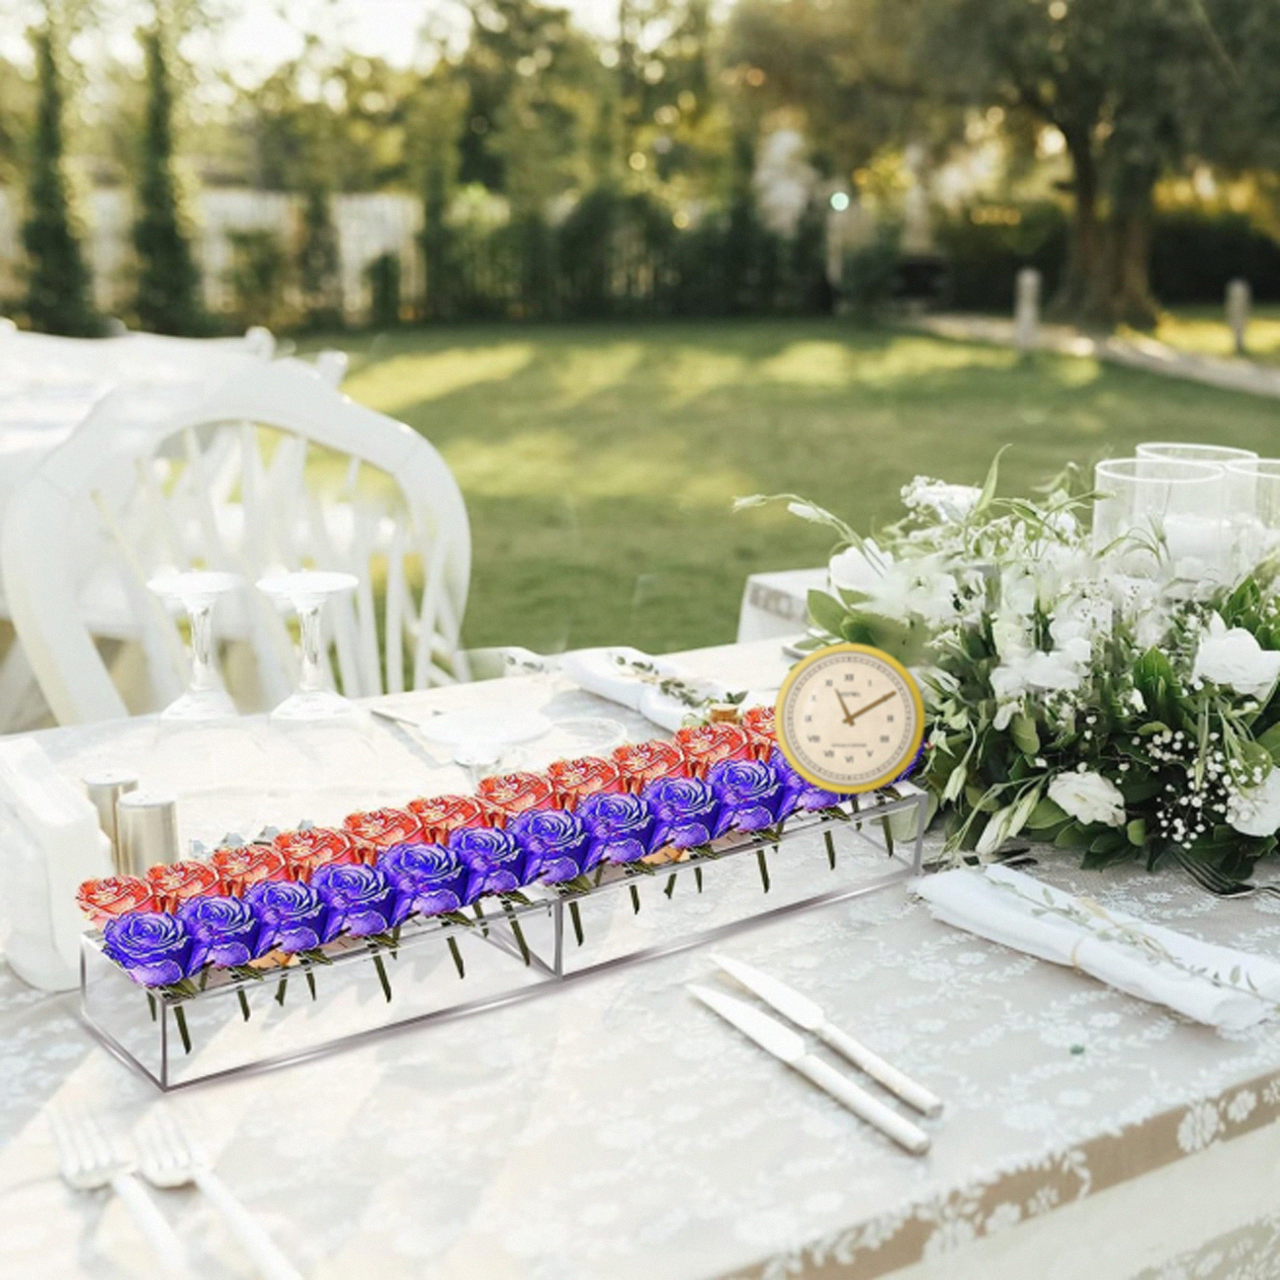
11:10
